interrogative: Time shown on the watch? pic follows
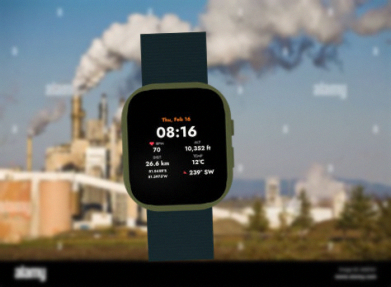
8:16
